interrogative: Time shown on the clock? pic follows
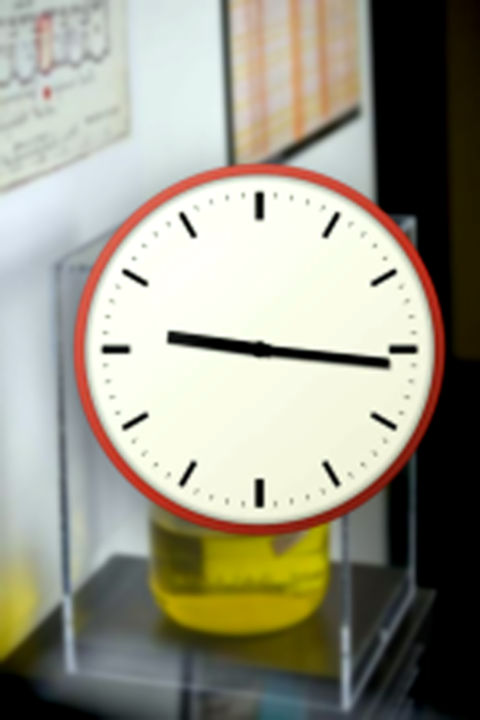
9:16
